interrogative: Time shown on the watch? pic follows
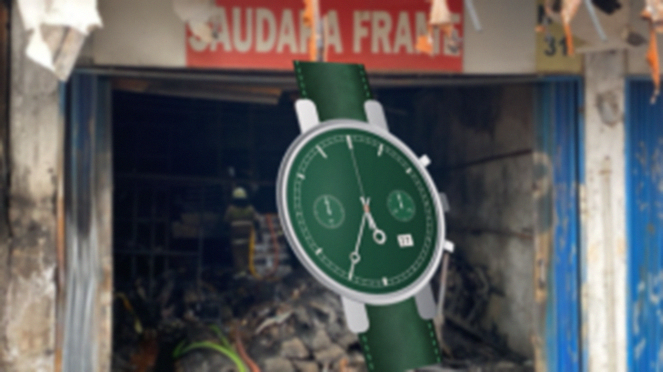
5:35
